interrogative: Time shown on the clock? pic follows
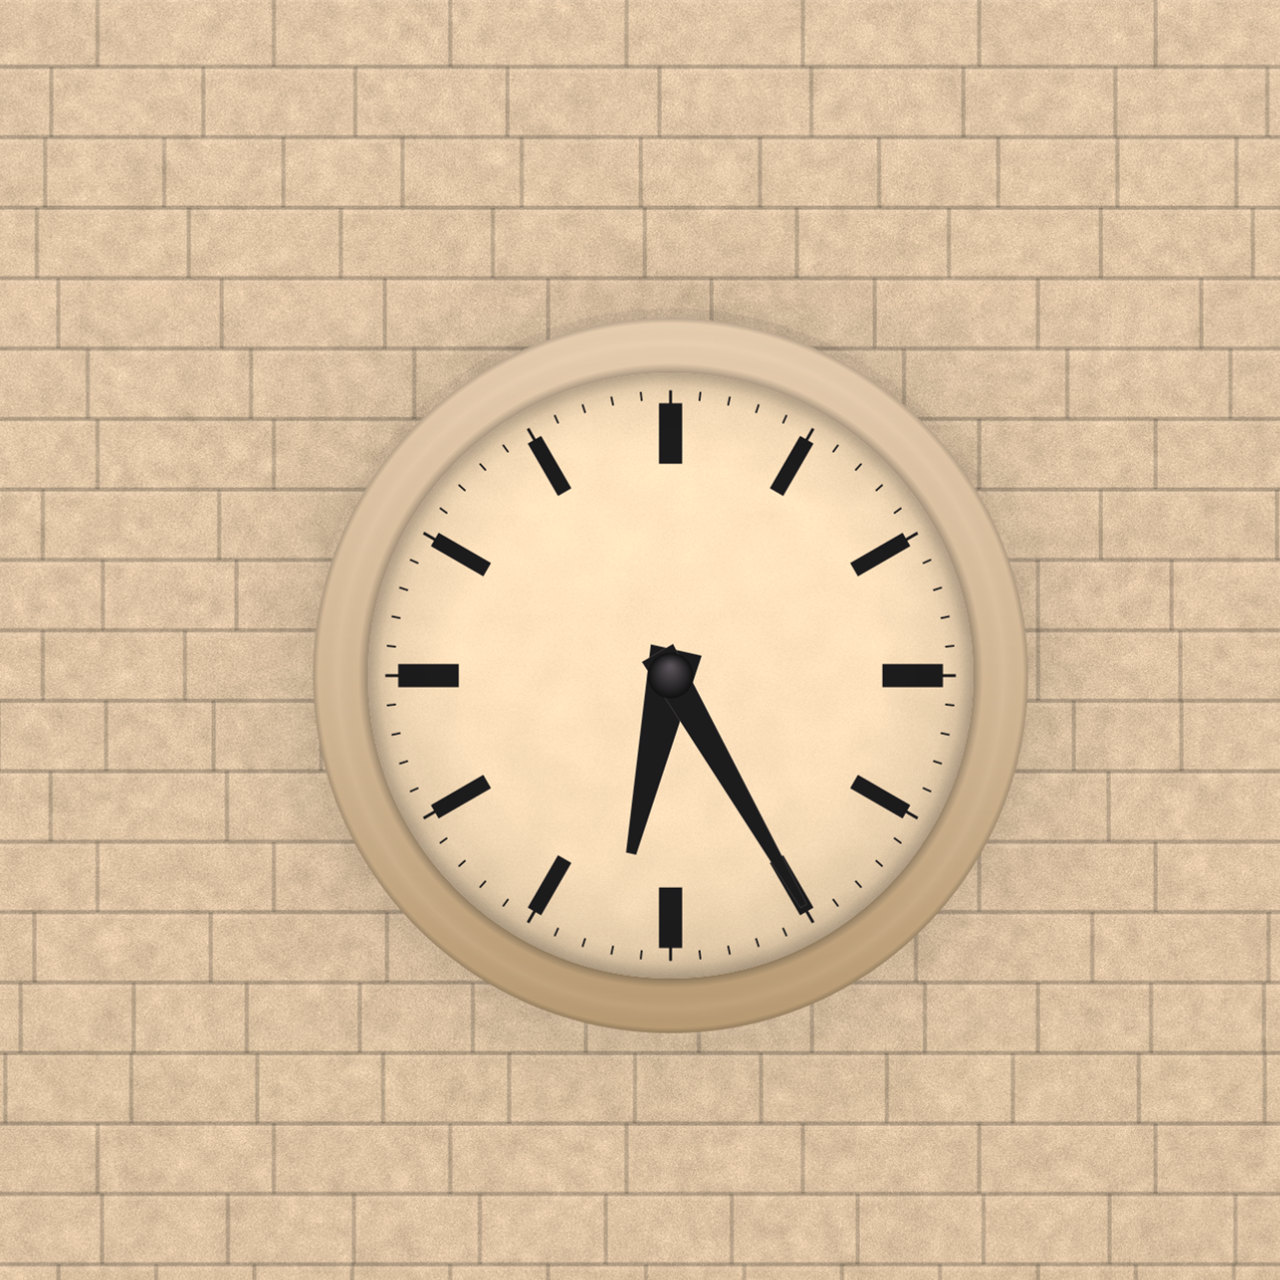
6:25
